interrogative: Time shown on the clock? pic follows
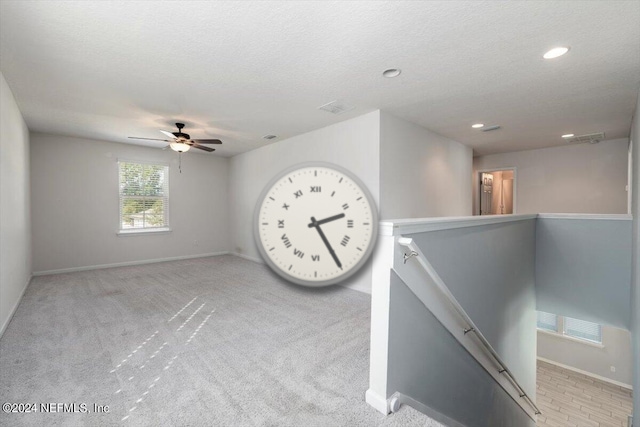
2:25
